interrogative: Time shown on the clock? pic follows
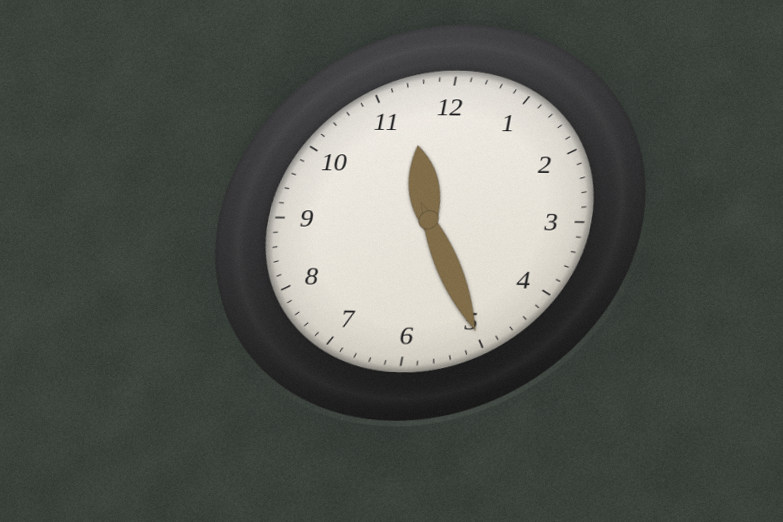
11:25
